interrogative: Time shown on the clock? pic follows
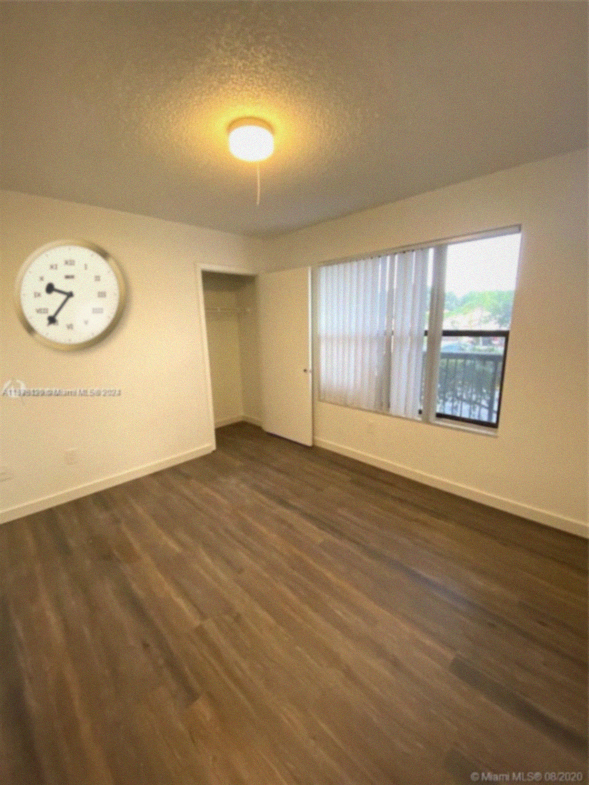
9:36
